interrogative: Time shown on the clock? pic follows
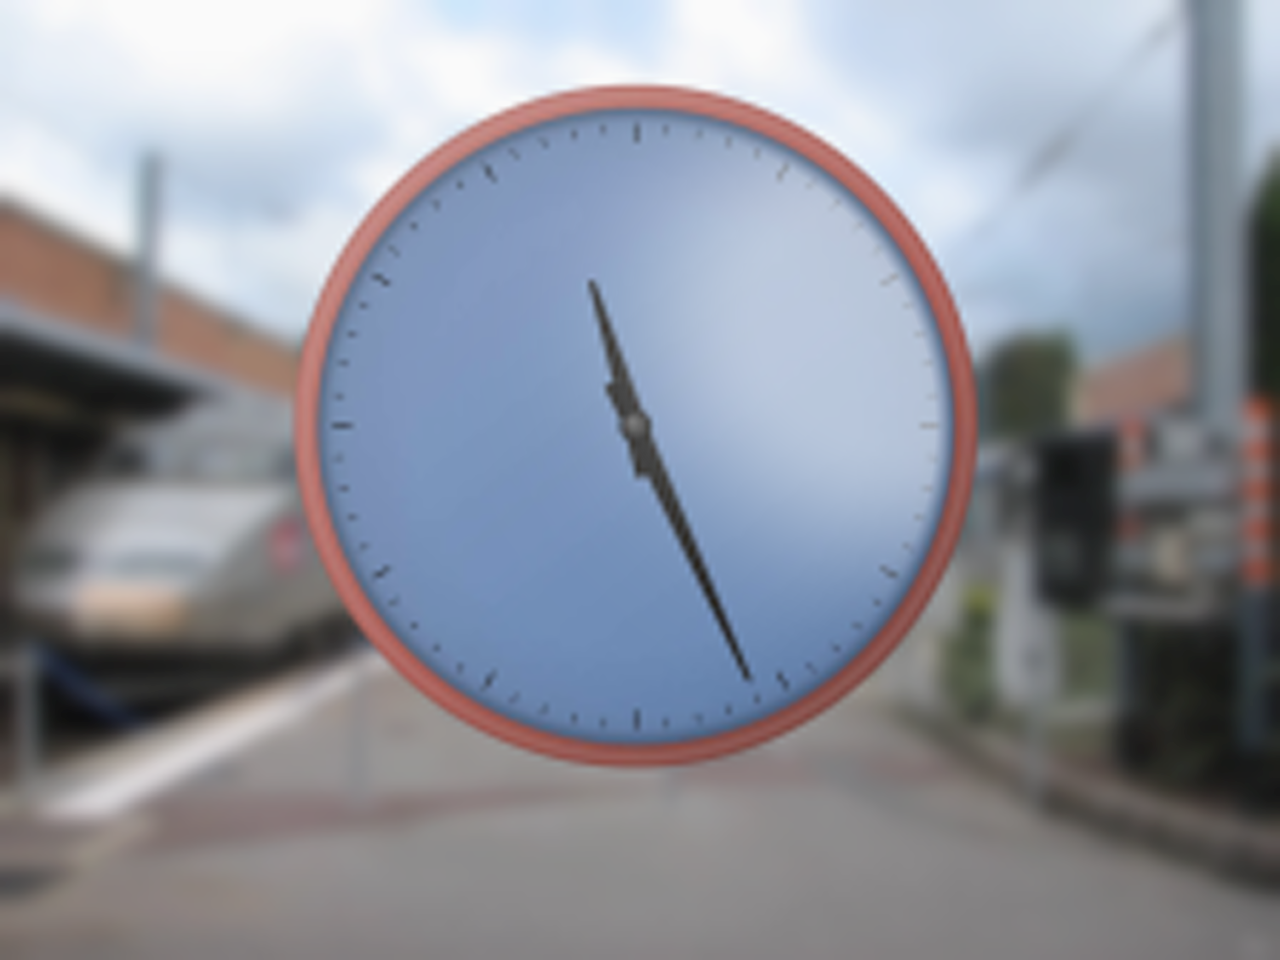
11:26
